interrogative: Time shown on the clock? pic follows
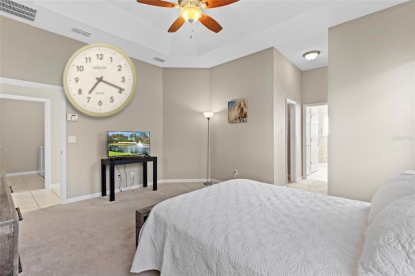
7:19
